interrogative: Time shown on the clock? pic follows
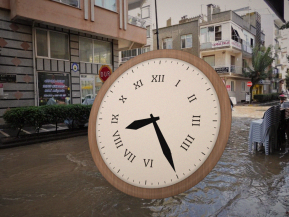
8:25
